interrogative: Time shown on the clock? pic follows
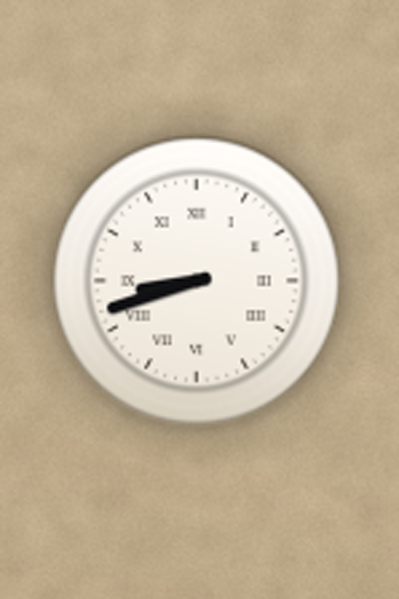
8:42
